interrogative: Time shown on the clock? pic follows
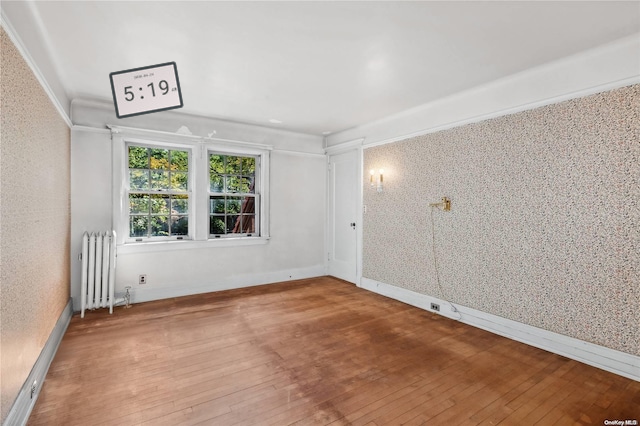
5:19
